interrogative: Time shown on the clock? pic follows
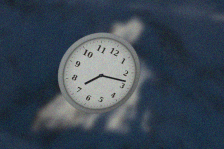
7:13
